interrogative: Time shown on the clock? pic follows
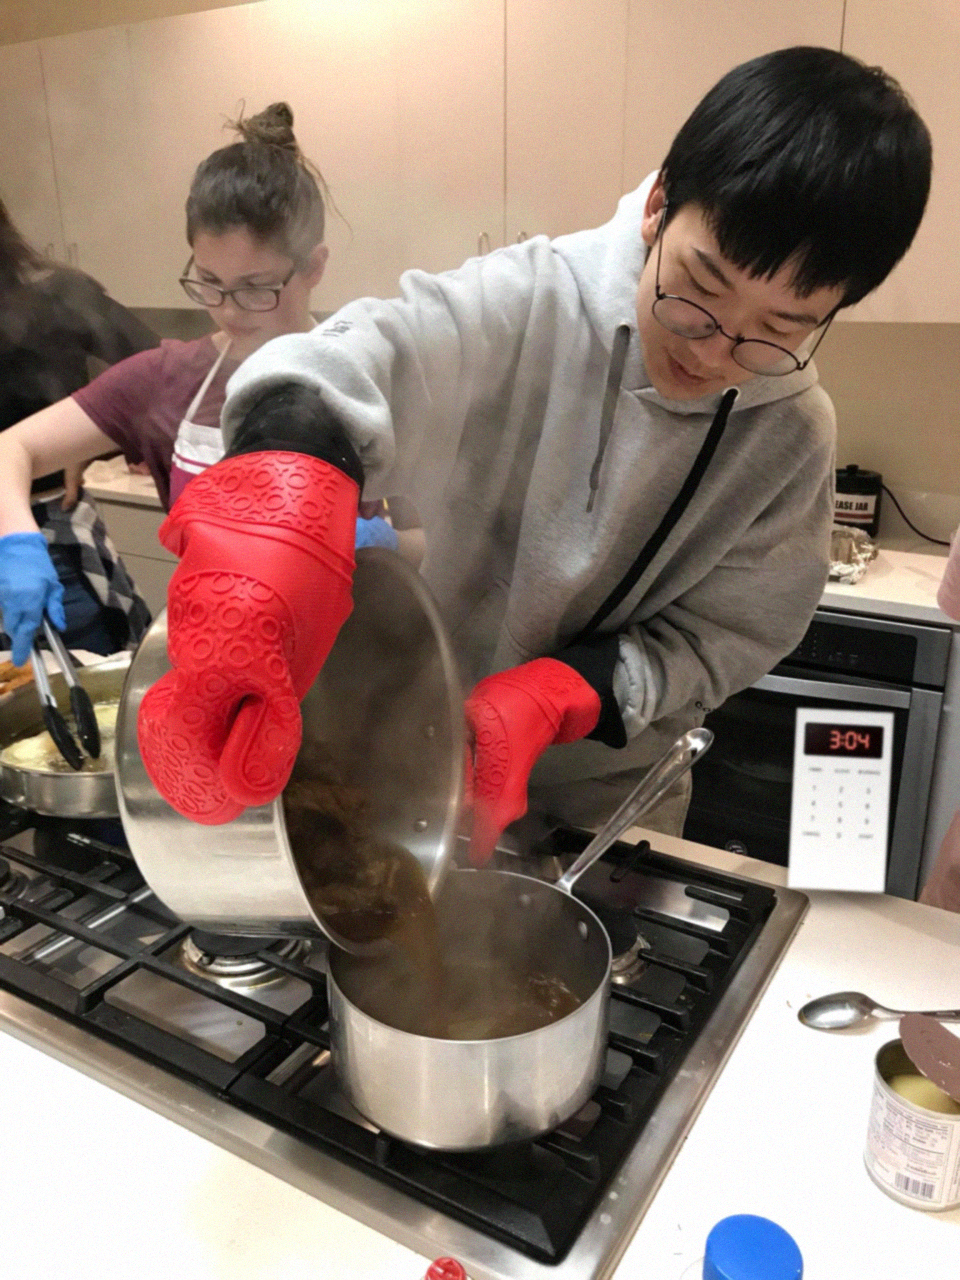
3:04
